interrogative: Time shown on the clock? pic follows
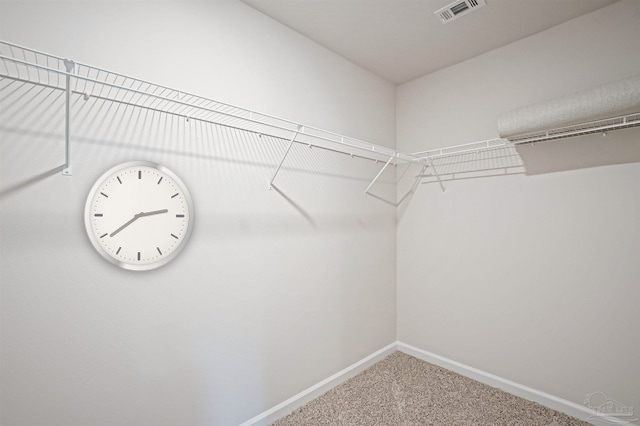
2:39
